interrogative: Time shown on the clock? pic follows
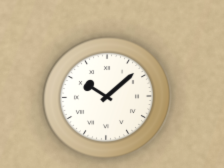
10:08
